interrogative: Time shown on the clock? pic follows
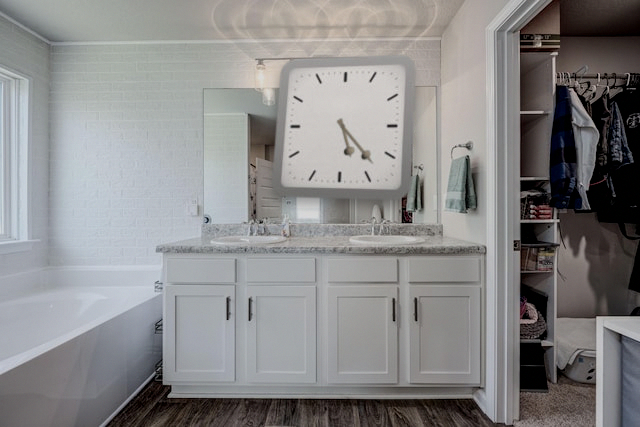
5:23
